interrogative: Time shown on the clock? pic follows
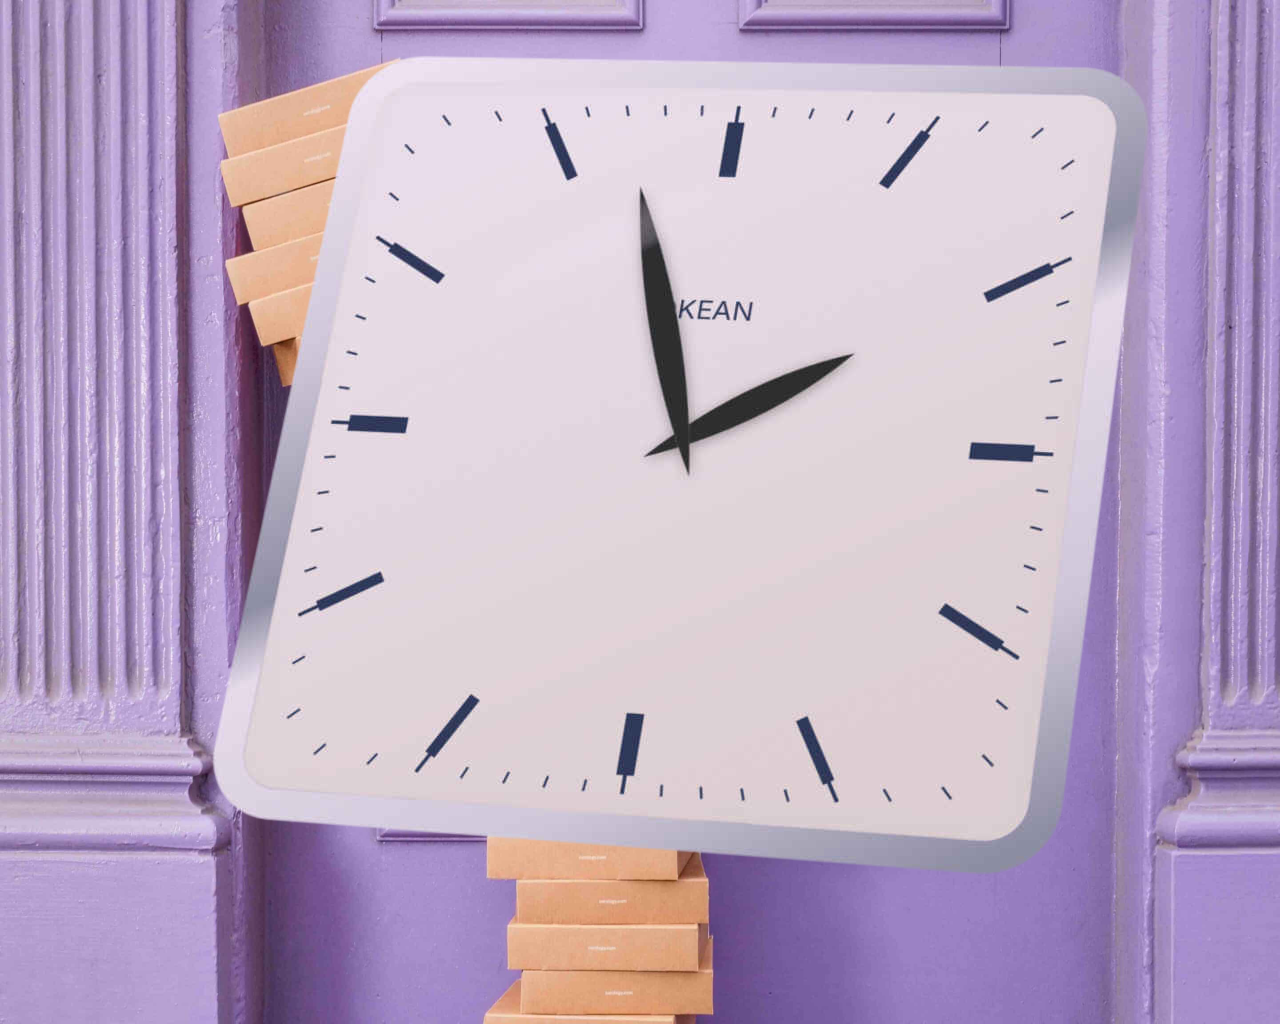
1:57
